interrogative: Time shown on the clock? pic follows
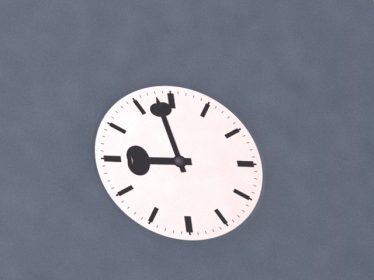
8:58
